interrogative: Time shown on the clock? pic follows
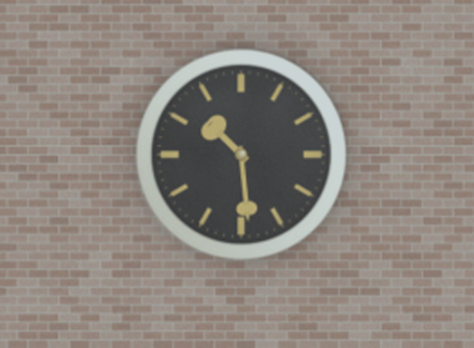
10:29
